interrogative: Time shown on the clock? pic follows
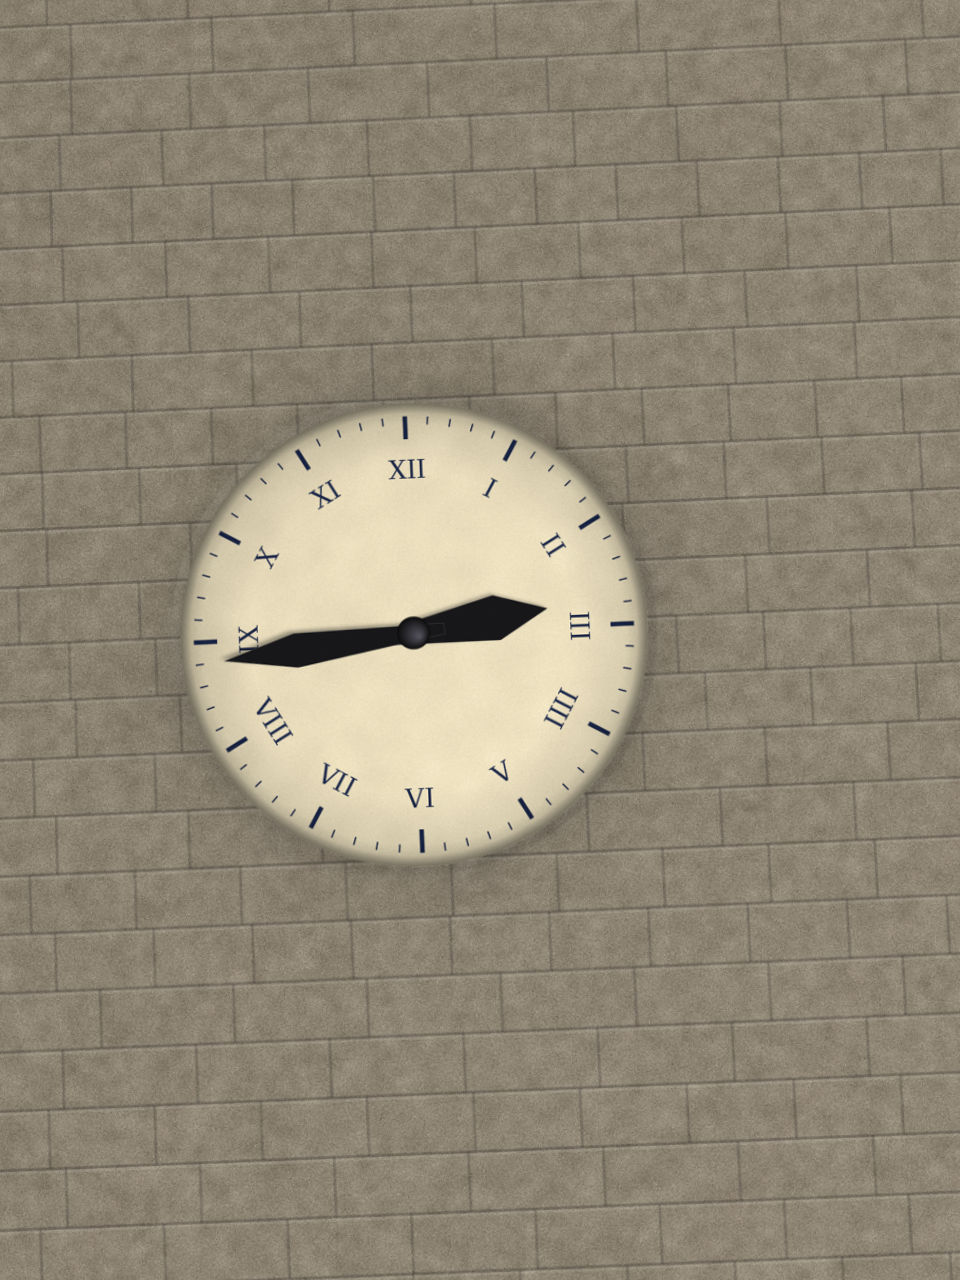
2:44
